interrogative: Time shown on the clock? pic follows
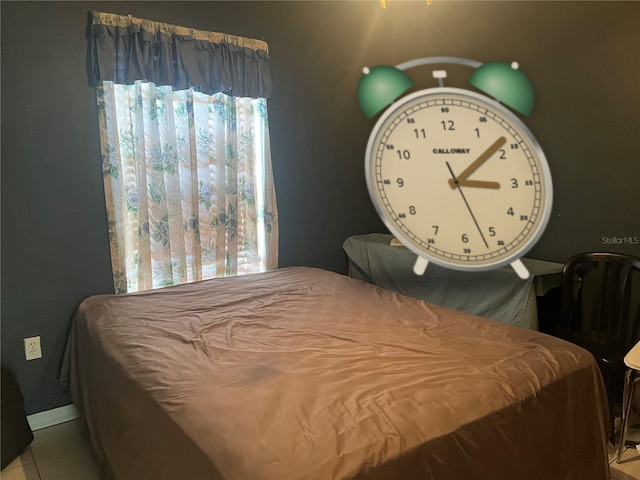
3:08:27
